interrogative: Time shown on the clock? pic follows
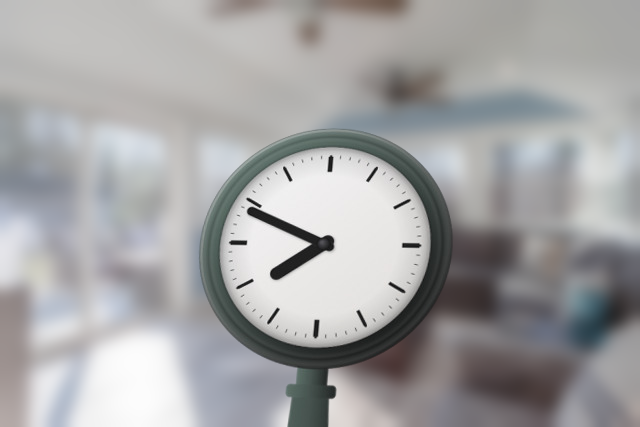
7:49
